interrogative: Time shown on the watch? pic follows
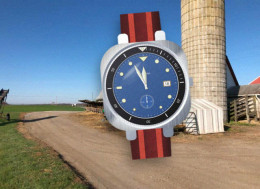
11:56
